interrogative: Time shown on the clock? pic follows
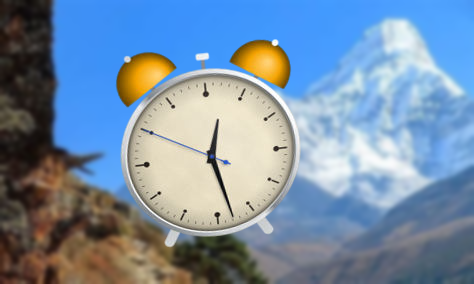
12:27:50
